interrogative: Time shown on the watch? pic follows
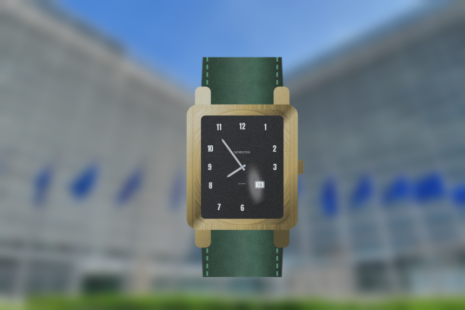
7:54
